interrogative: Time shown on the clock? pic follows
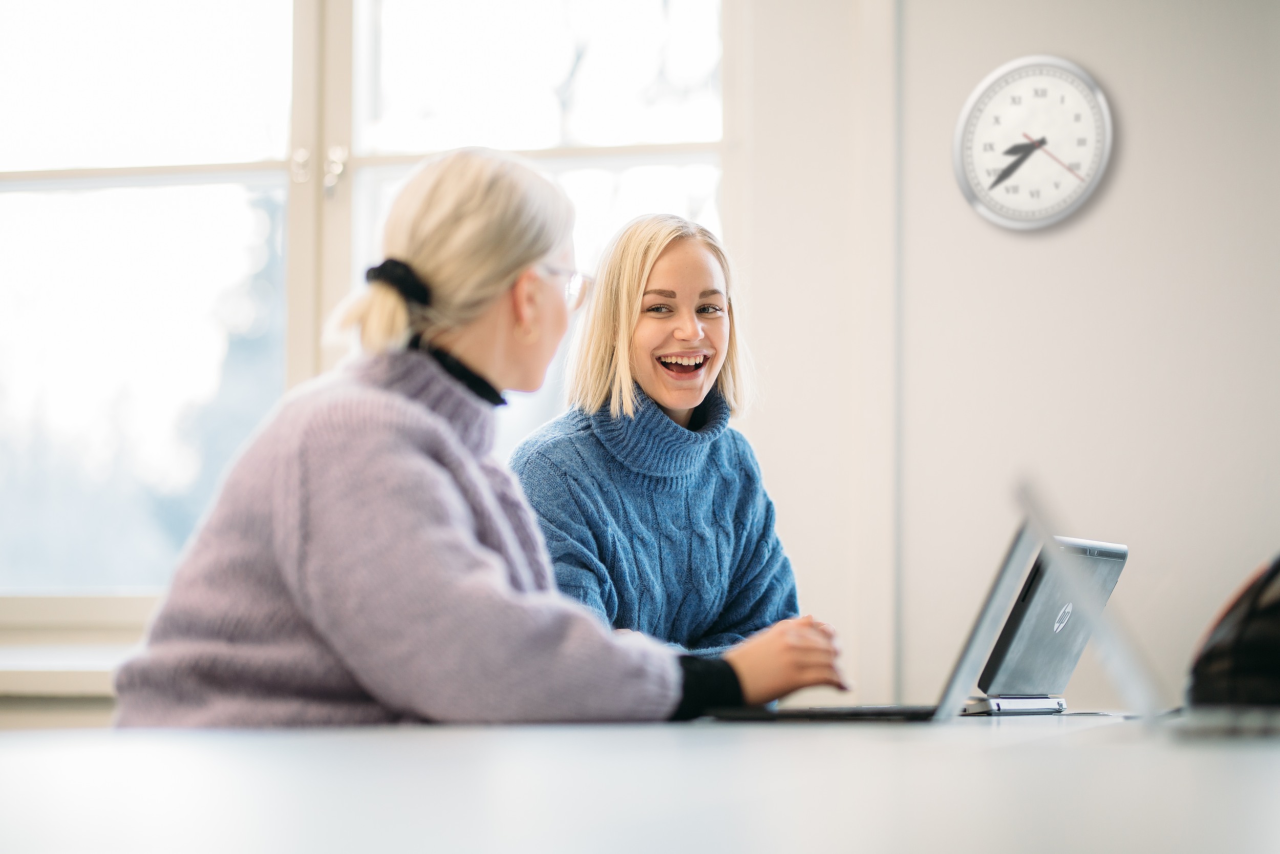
8:38:21
